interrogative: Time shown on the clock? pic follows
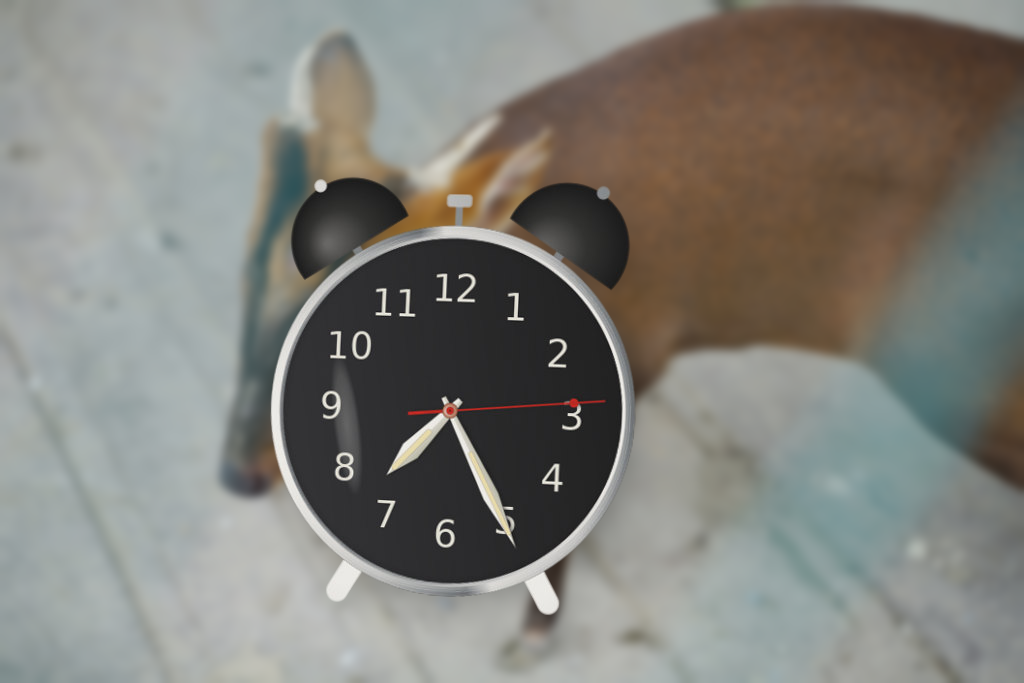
7:25:14
